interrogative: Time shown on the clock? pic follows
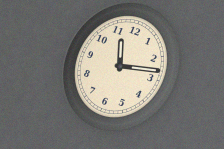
11:13
